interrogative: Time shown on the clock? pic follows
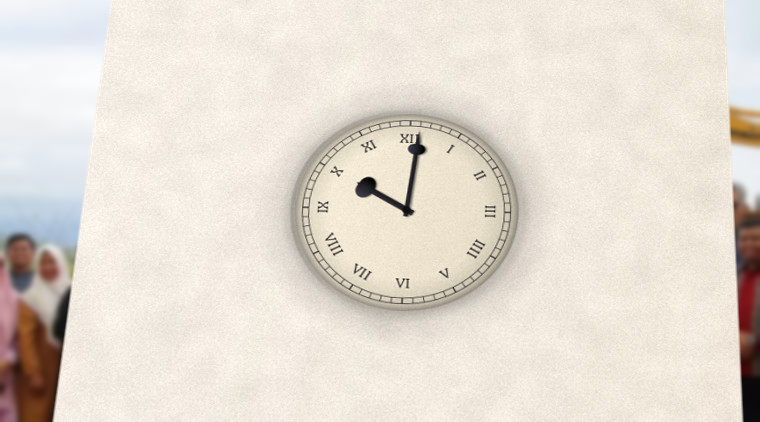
10:01
